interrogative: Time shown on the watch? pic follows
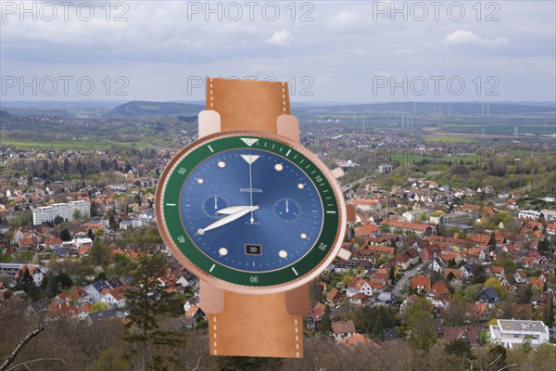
8:40
